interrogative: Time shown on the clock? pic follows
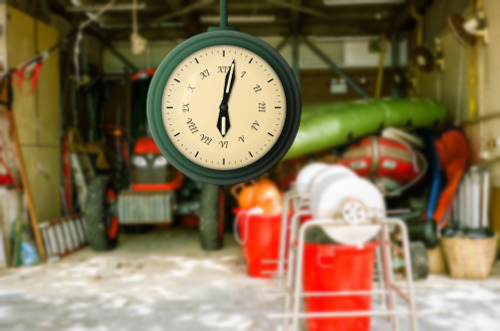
6:02
